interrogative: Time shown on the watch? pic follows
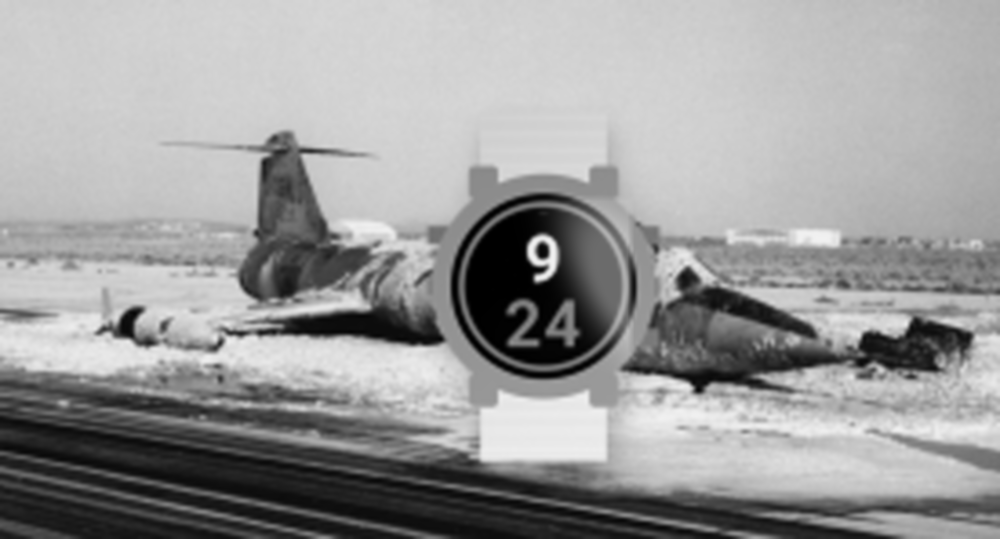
9:24
